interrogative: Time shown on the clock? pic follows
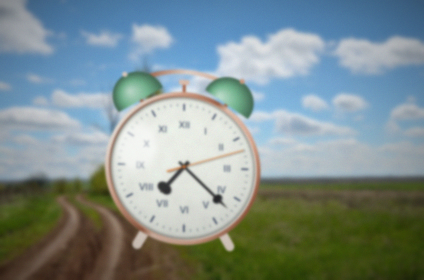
7:22:12
